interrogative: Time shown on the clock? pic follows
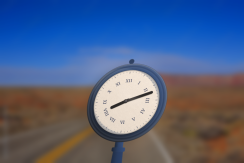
8:12
